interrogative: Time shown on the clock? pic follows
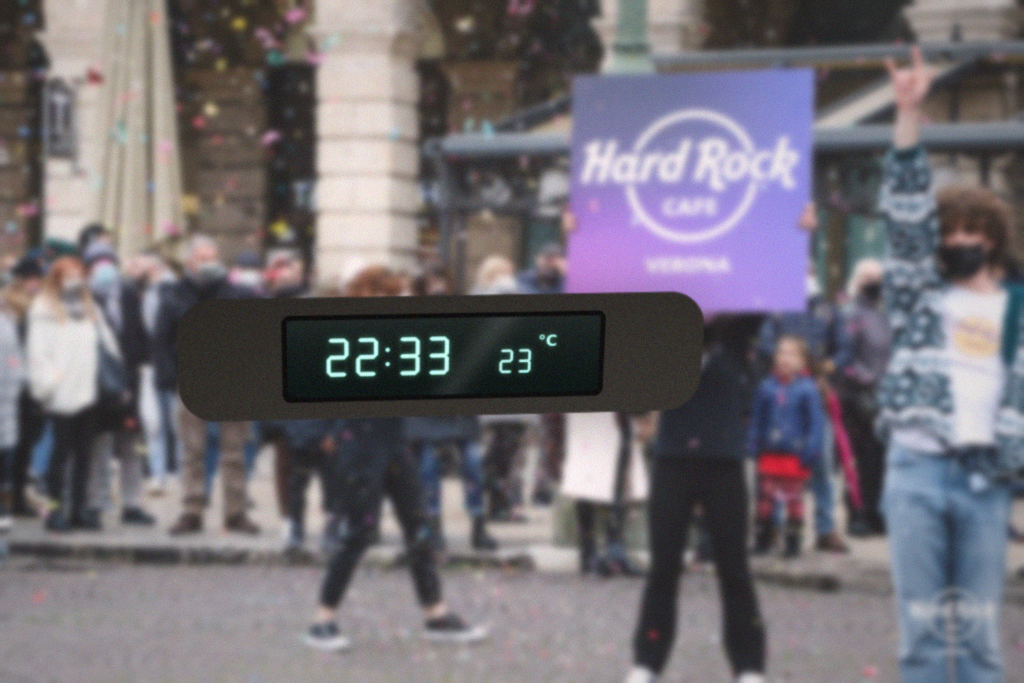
22:33
